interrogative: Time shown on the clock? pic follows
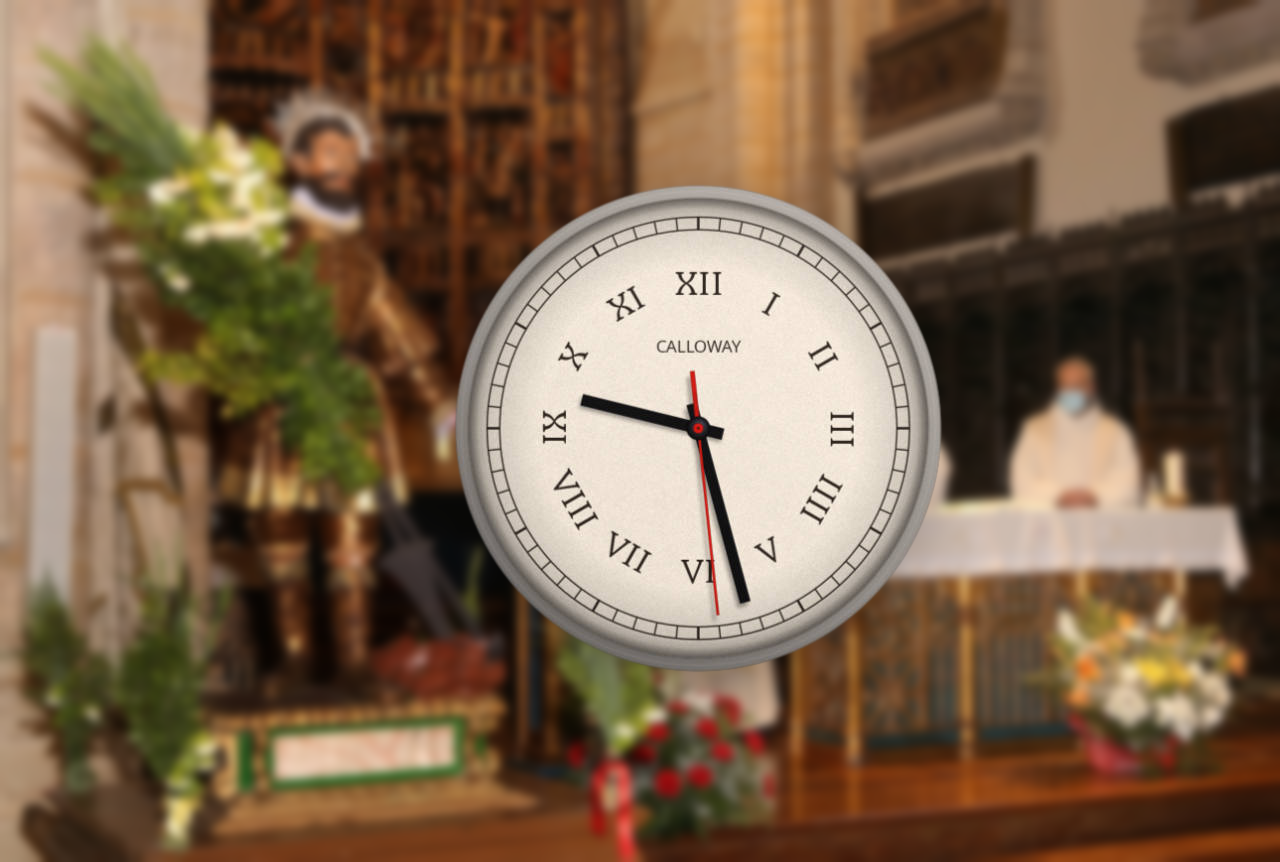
9:27:29
